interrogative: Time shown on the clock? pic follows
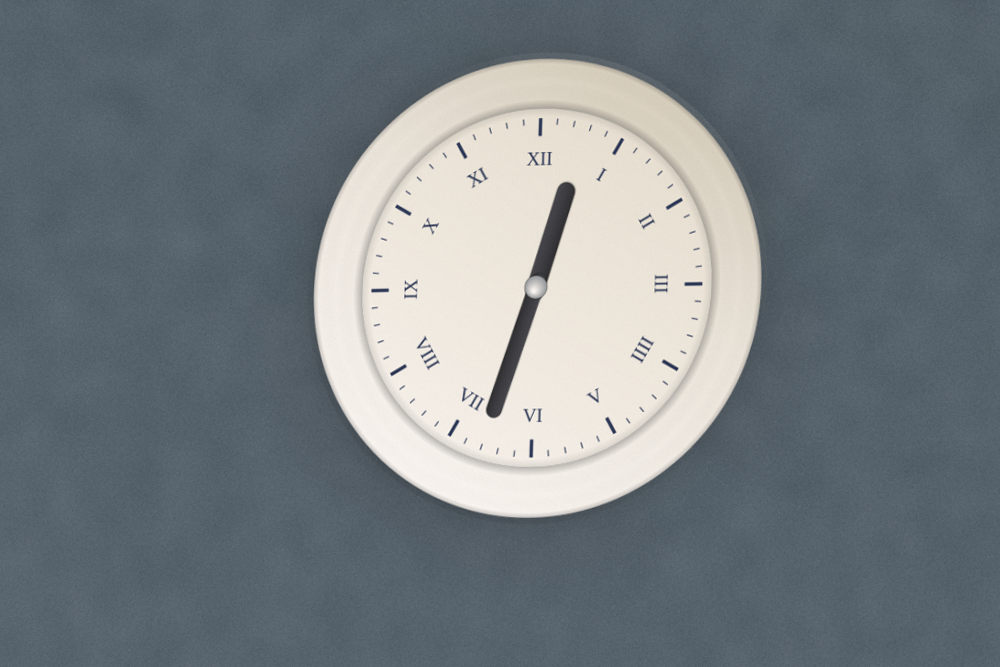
12:33
